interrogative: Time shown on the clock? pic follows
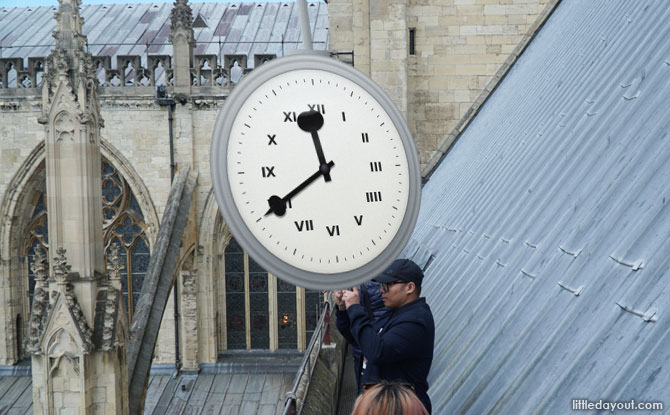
11:40
